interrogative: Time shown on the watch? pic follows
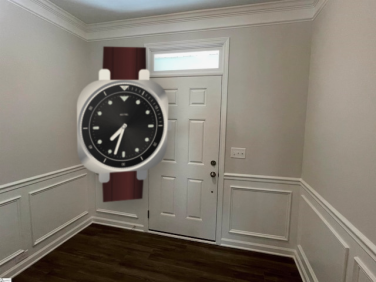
7:33
